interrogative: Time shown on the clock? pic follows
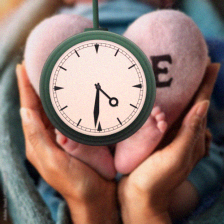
4:31
